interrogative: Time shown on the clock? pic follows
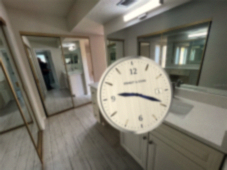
9:19
